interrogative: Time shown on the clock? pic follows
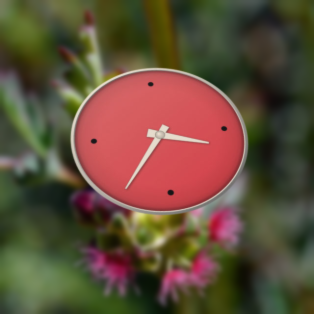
3:36
